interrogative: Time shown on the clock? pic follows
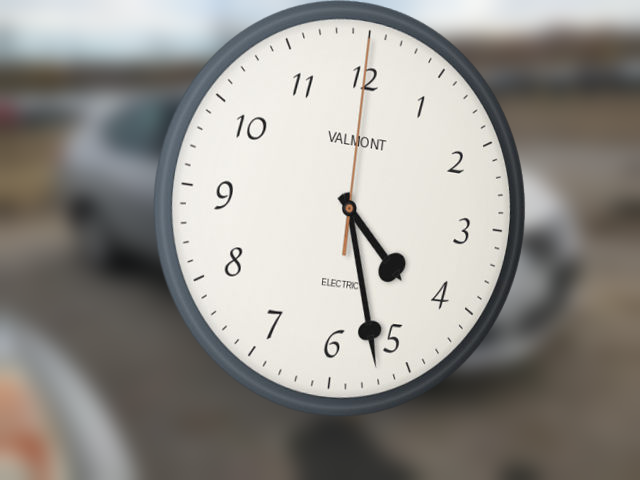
4:27:00
